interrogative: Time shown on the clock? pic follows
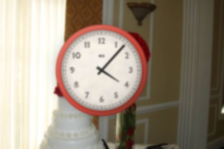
4:07
